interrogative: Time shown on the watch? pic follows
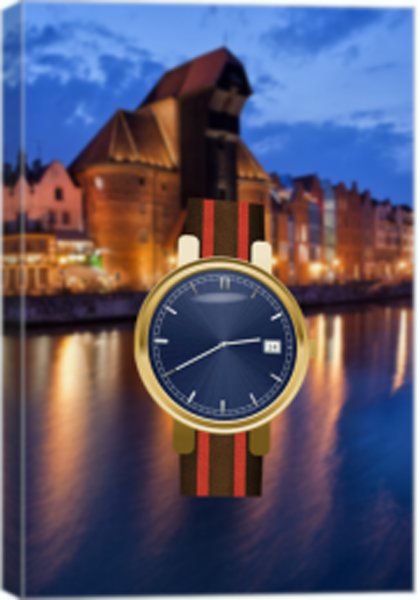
2:40
